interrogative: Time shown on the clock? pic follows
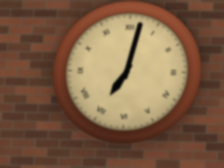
7:02
